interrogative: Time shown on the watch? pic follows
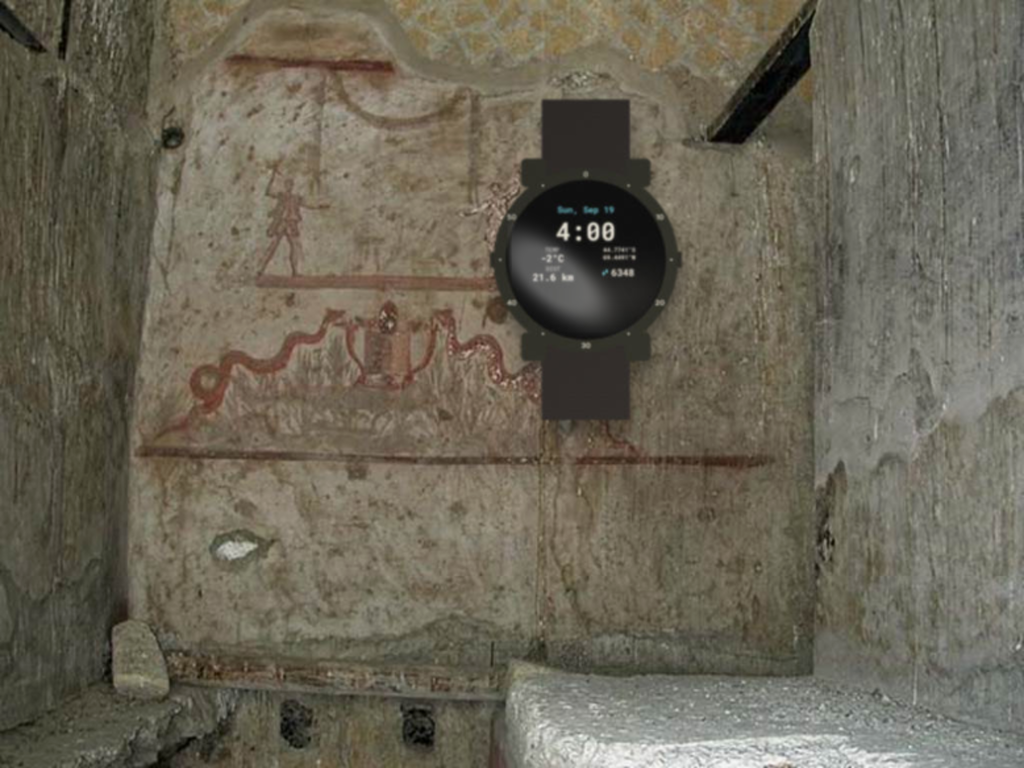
4:00
